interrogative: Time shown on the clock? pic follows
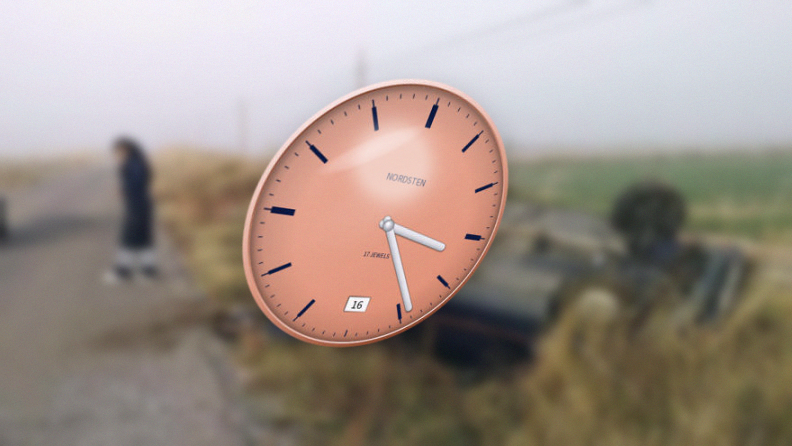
3:24
